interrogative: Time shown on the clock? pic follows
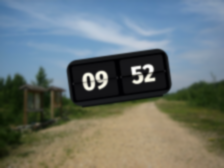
9:52
